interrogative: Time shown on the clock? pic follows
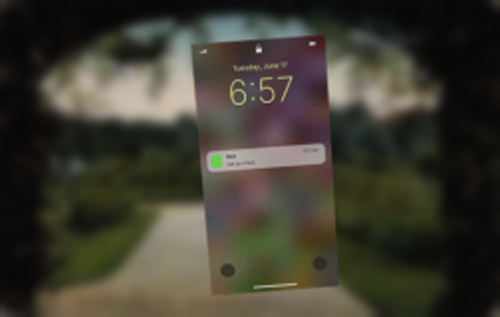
6:57
